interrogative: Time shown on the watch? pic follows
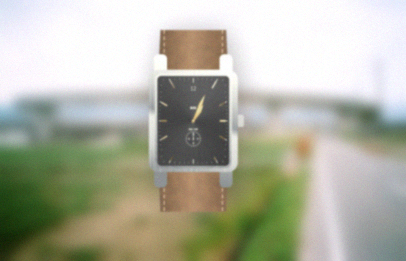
1:04
